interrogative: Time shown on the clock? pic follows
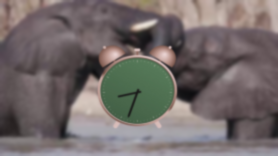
8:33
